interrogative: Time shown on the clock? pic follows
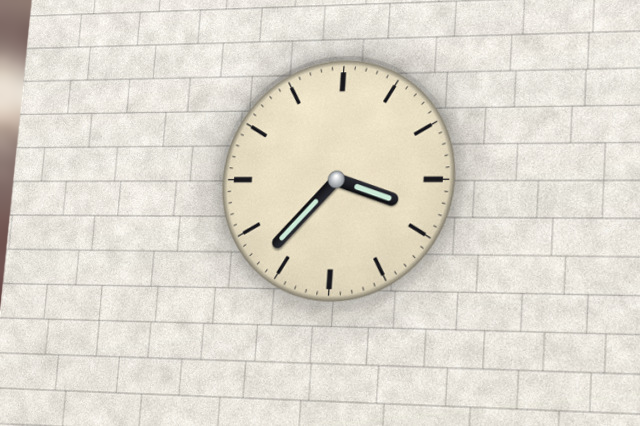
3:37
